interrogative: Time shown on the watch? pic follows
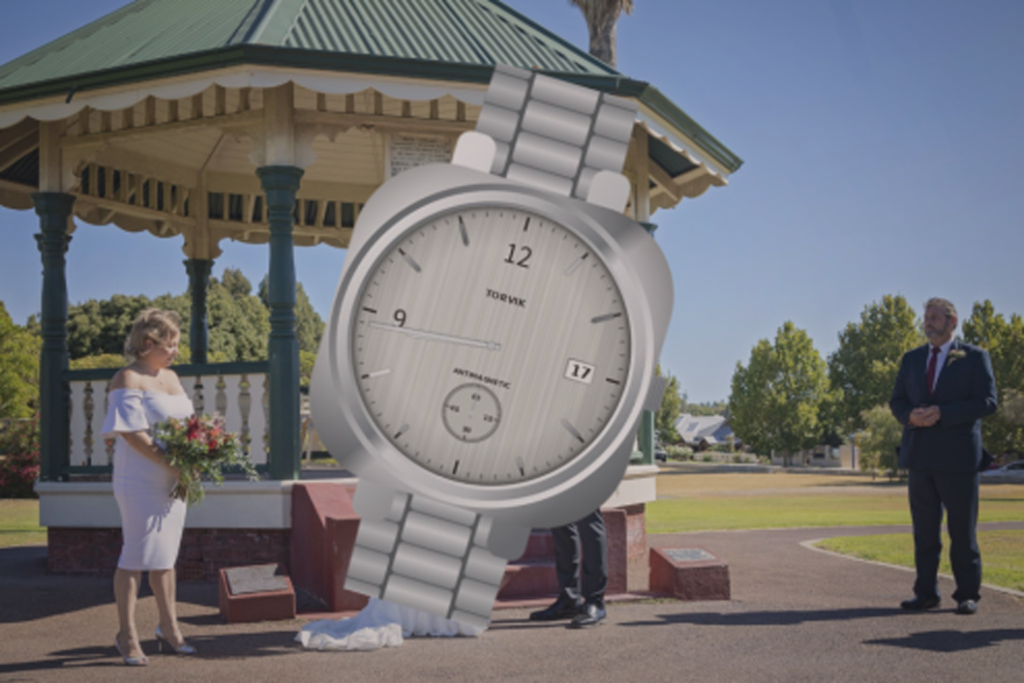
8:44
